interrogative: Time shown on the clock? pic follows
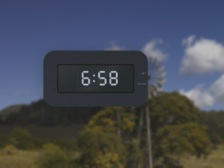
6:58
